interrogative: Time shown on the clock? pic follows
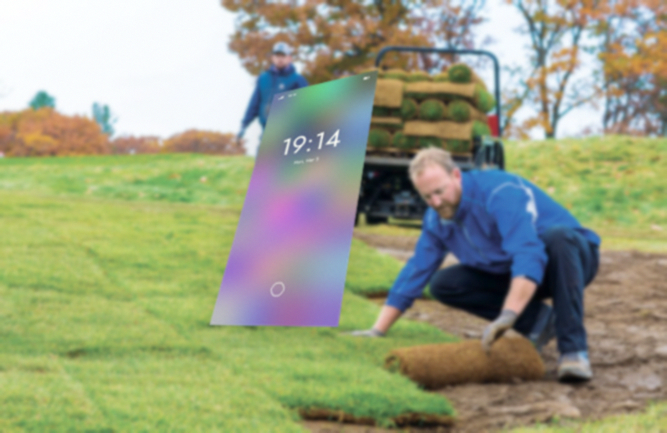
19:14
